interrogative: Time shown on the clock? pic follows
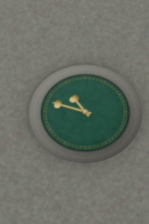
10:48
